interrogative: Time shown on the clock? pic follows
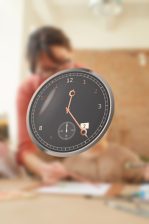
12:24
